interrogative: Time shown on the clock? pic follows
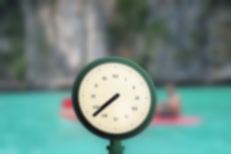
7:38
